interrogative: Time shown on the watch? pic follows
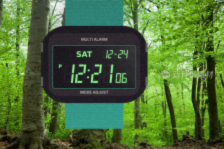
12:21:06
